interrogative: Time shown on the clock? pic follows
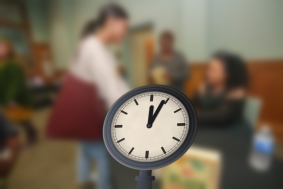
12:04
